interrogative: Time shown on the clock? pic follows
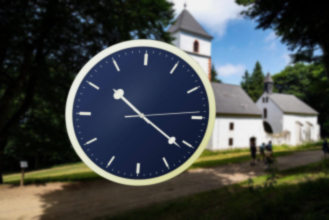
10:21:14
